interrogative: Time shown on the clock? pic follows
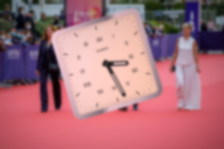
3:28
